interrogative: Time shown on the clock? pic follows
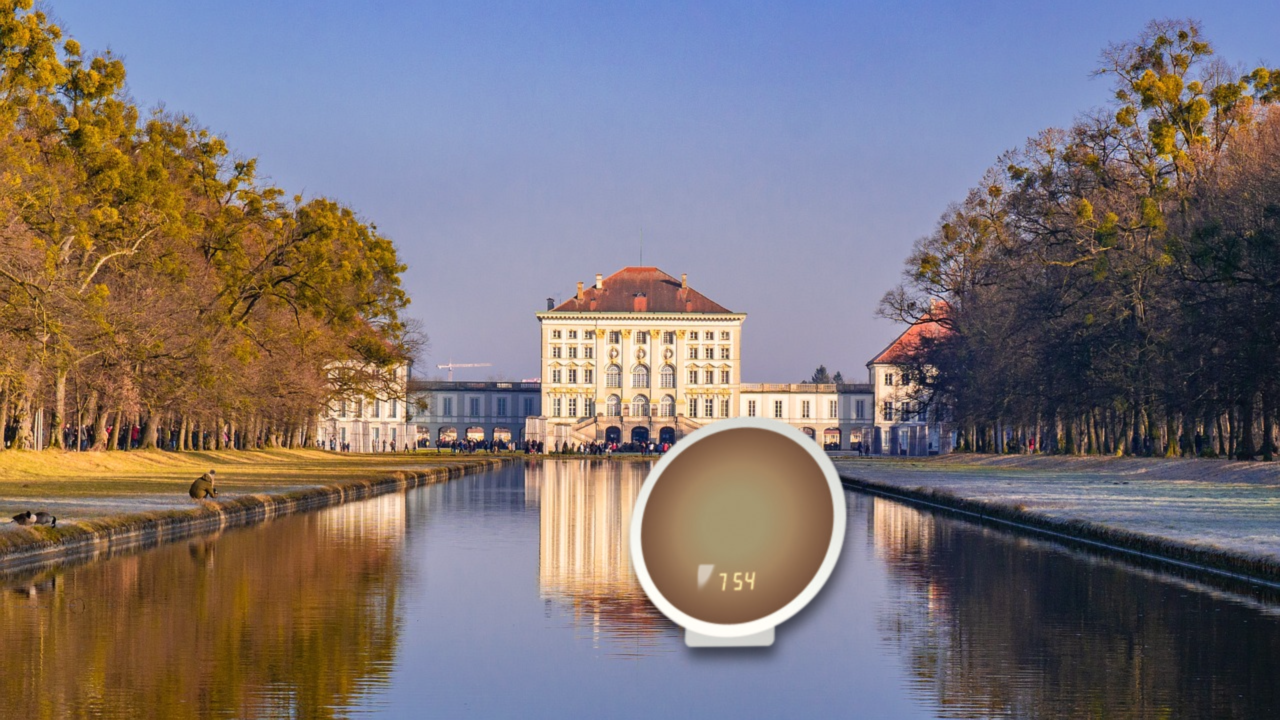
7:54
